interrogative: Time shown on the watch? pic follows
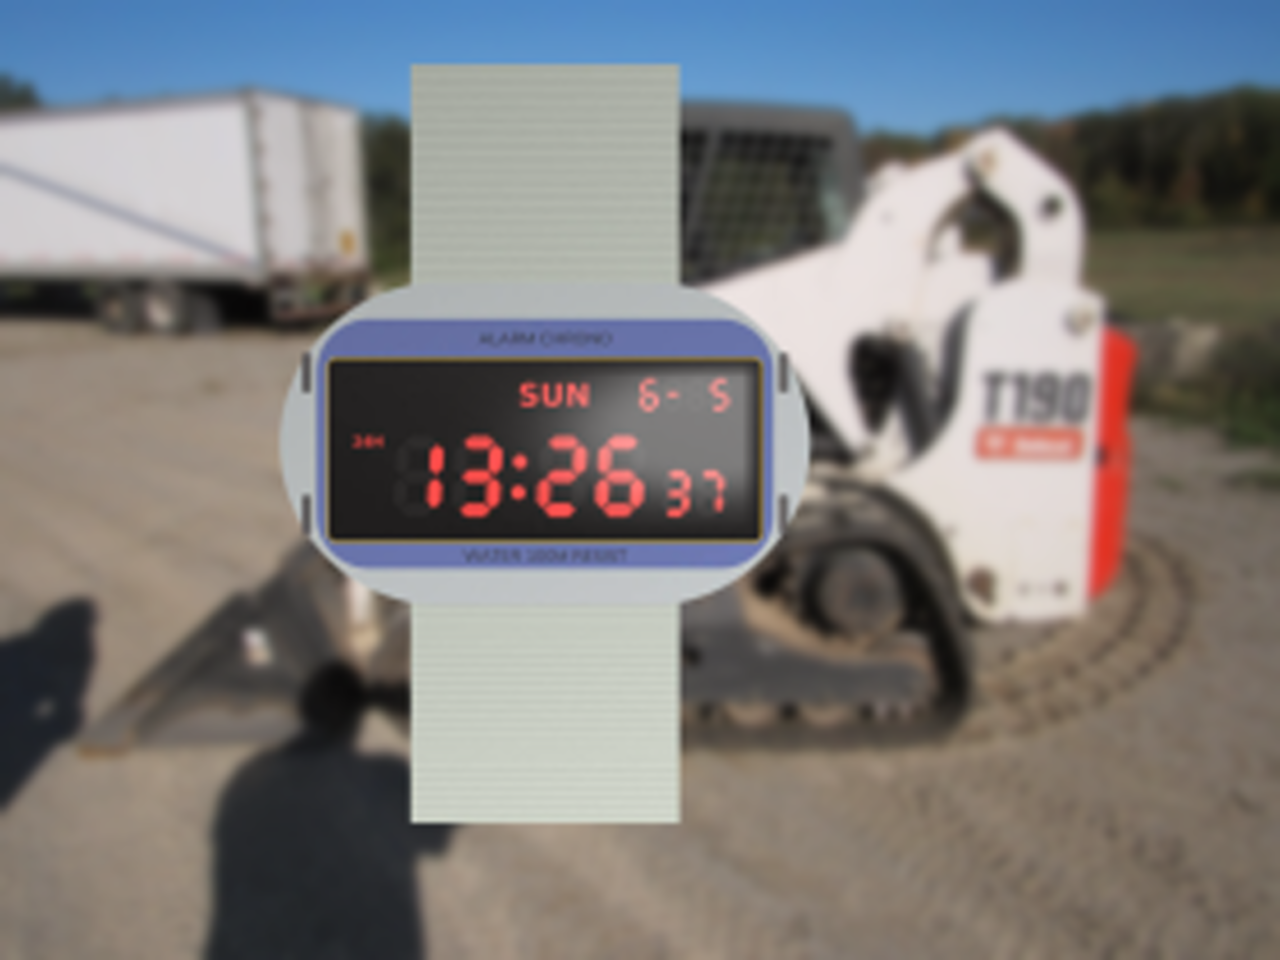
13:26:37
